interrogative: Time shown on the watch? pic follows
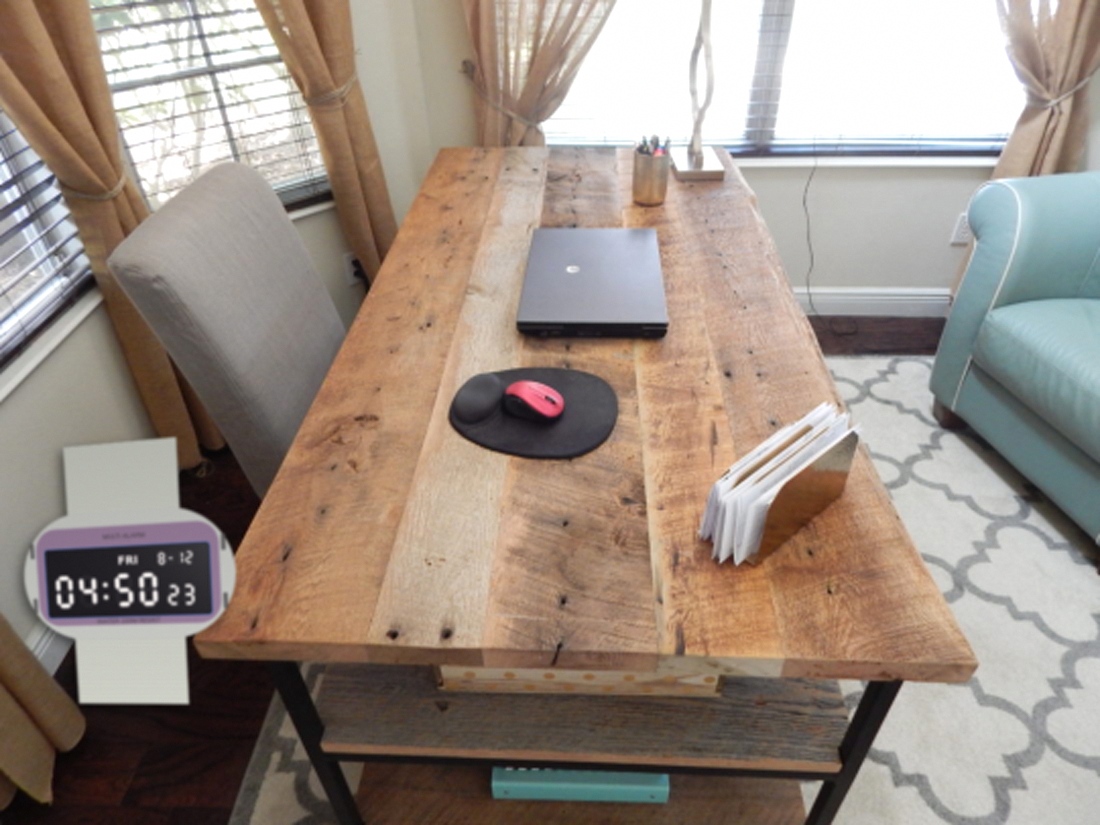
4:50:23
